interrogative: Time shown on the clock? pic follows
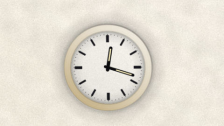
12:18
